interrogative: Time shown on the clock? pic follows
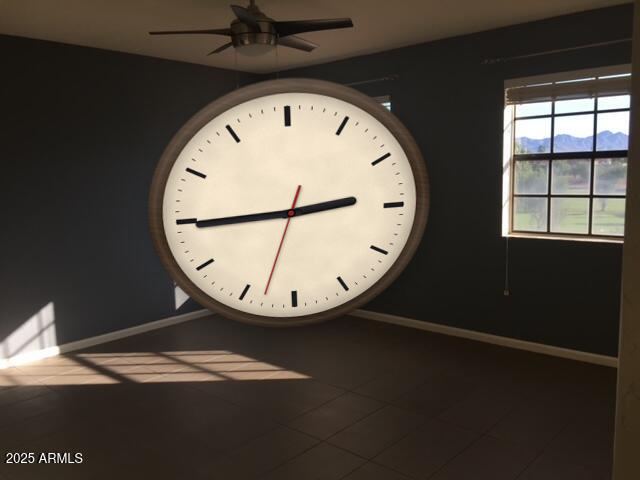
2:44:33
